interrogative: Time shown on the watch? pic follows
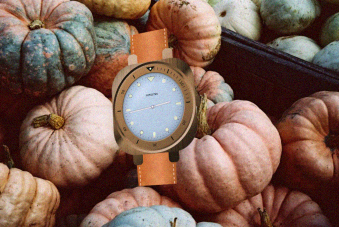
2:44
